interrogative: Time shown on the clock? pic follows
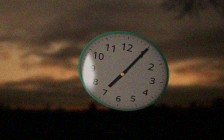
7:05
